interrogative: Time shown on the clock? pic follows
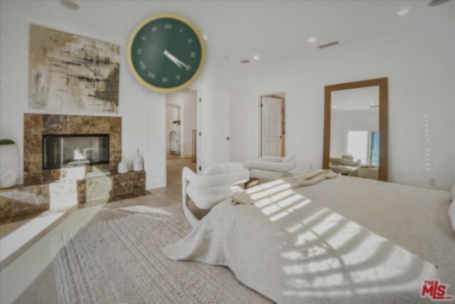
4:20
